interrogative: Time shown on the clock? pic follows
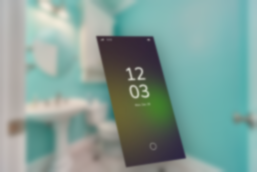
12:03
